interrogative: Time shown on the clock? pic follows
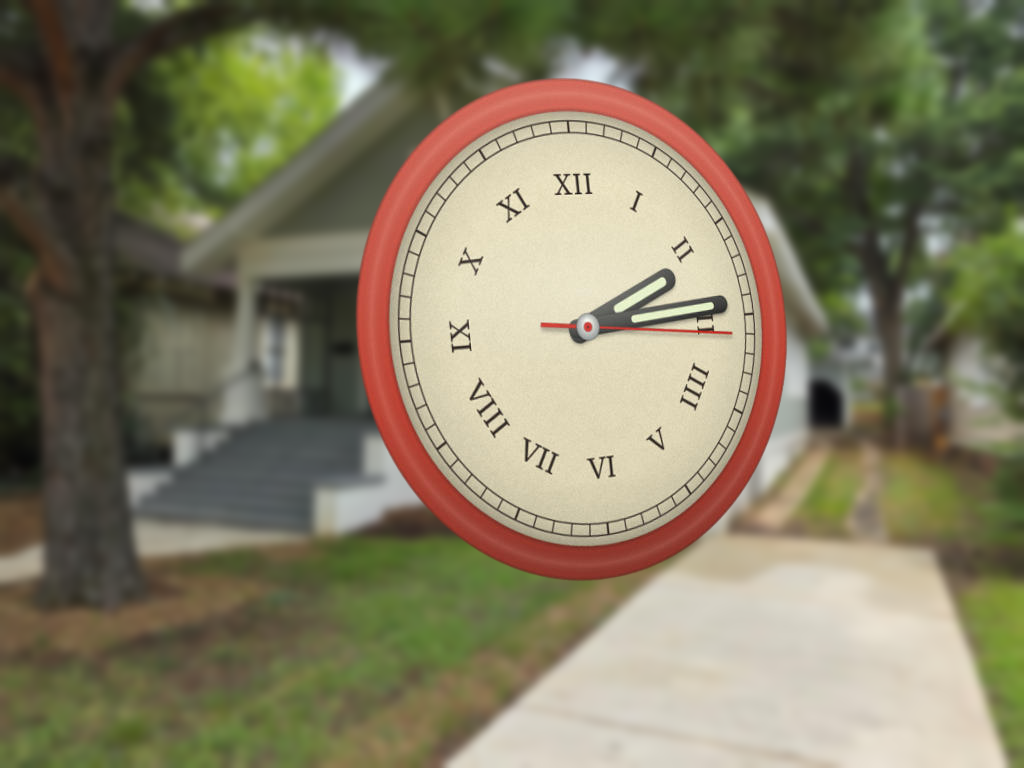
2:14:16
